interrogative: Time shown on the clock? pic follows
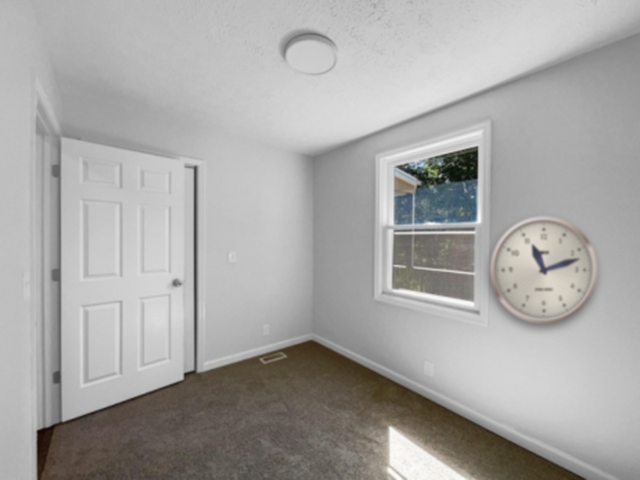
11:12
